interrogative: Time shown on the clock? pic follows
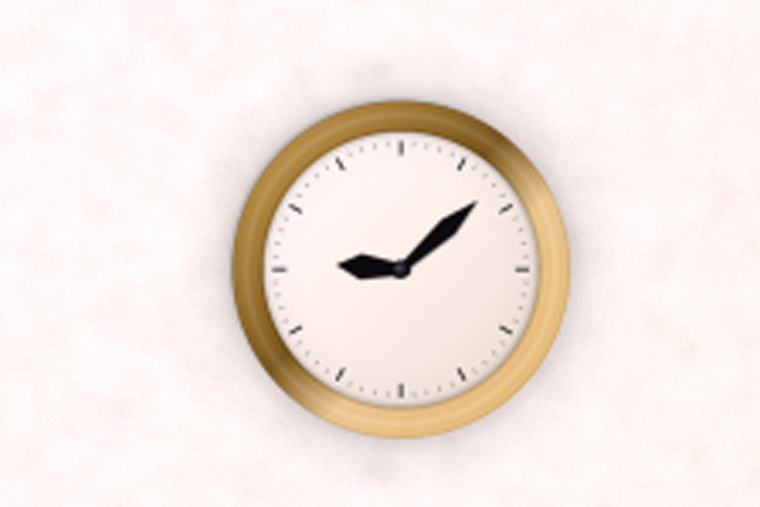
9:08
